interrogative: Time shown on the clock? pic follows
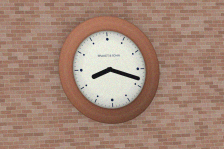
8:18
